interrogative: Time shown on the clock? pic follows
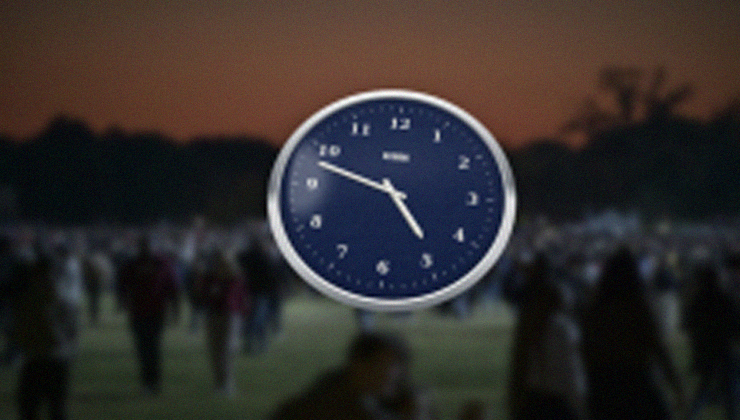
4:48
